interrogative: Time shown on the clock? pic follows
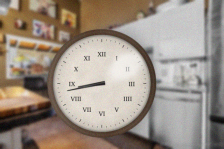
8:43
